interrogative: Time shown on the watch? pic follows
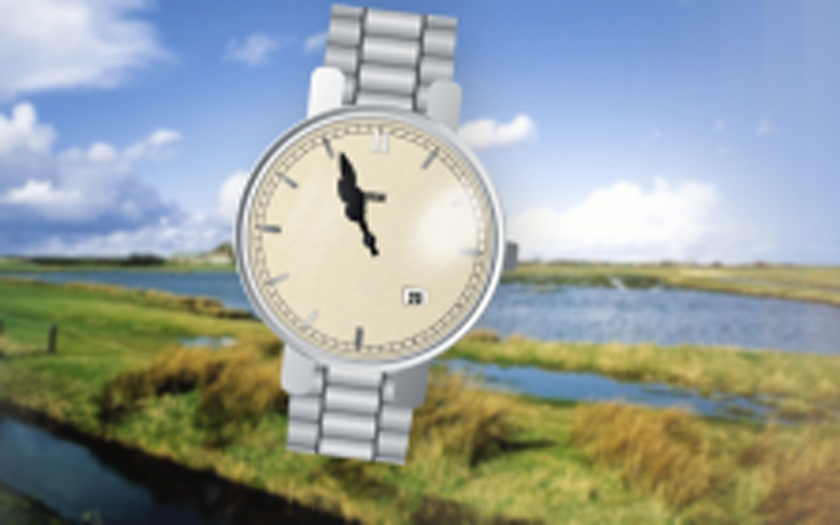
10:56
